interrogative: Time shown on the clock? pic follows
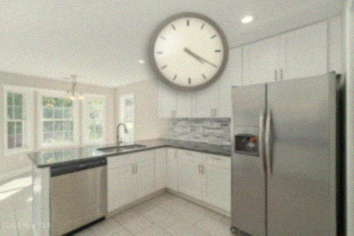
4:20
